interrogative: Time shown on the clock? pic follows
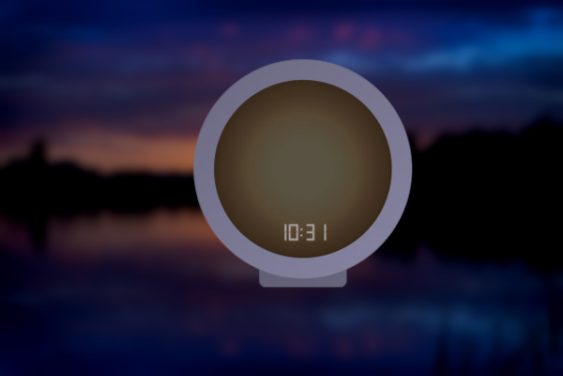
10:31
